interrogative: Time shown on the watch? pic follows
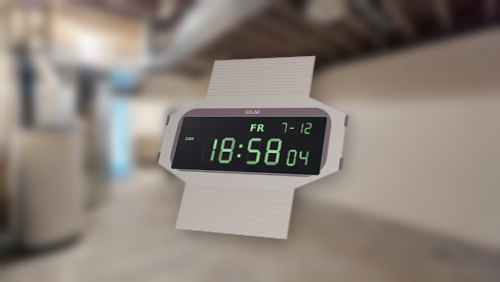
18:58:04
